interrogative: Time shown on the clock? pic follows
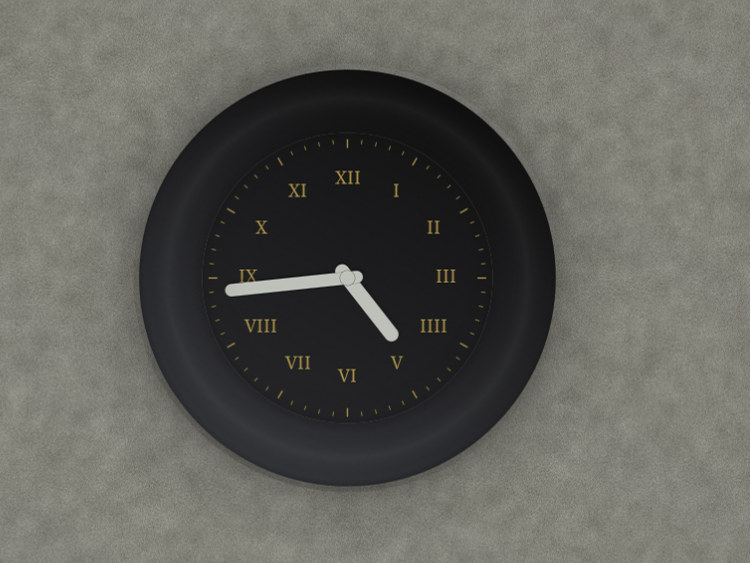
4:44
